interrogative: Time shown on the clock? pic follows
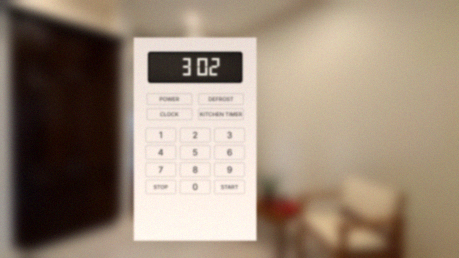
3:02
